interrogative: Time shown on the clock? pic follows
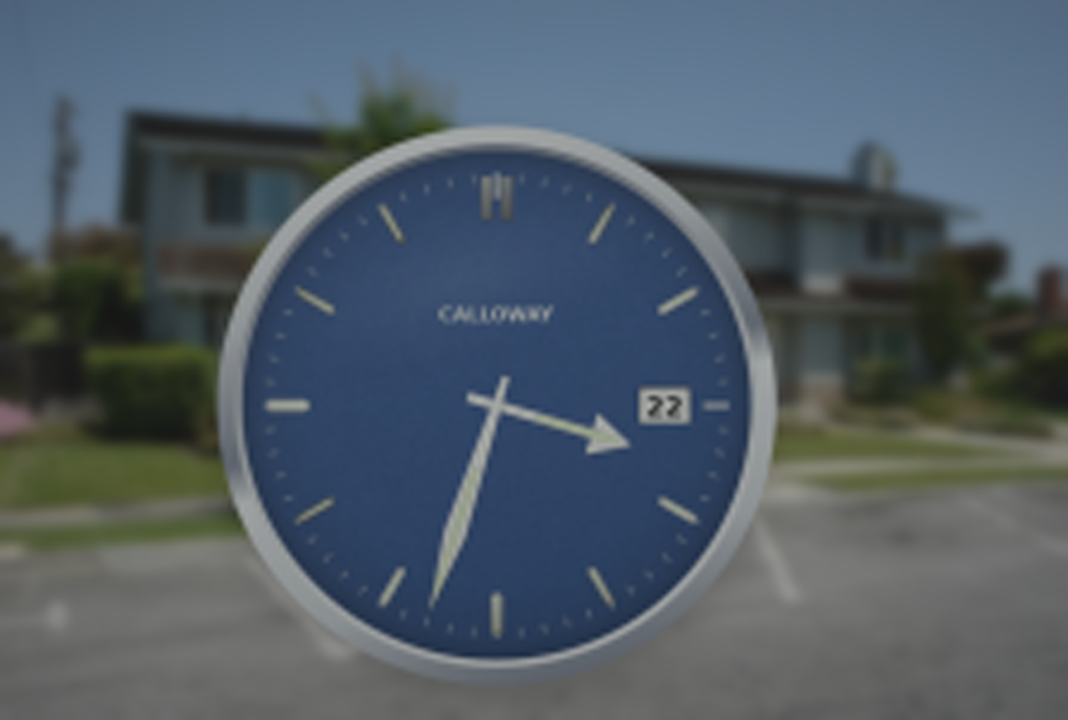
3:33
